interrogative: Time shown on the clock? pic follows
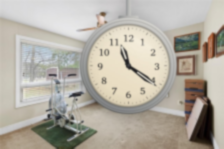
11:21
